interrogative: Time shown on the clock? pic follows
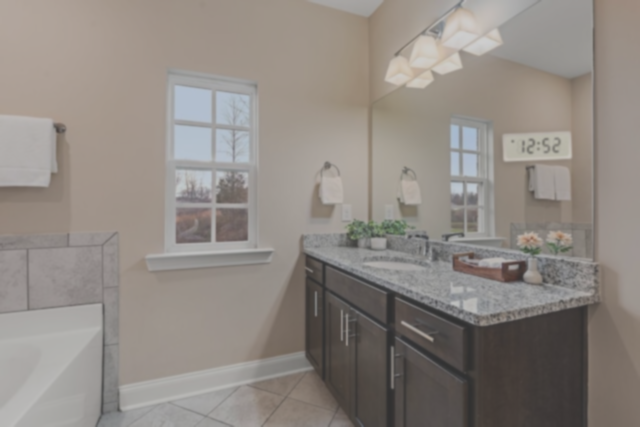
12:52
